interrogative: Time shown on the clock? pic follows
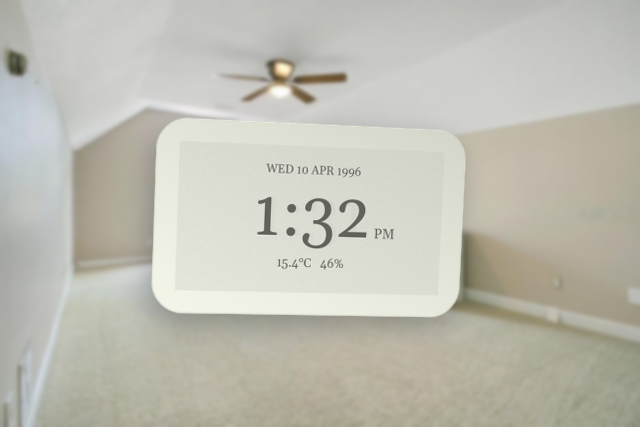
1:32
